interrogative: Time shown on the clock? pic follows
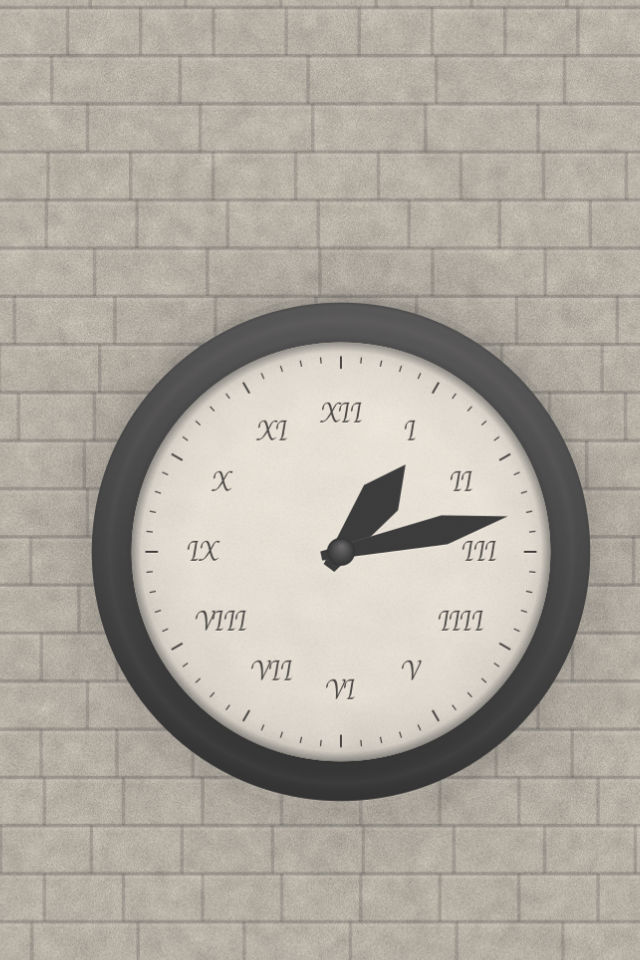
1:13
